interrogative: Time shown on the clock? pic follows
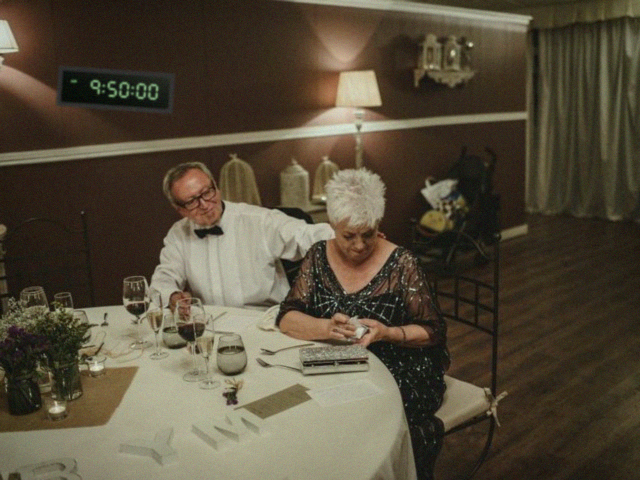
9:50:00
